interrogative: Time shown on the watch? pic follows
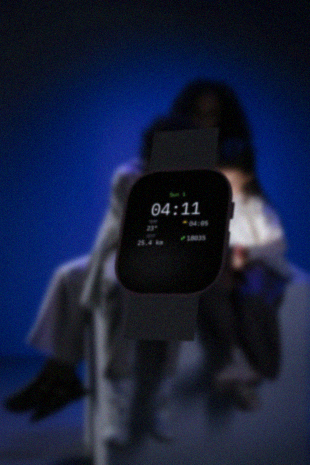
4:11
